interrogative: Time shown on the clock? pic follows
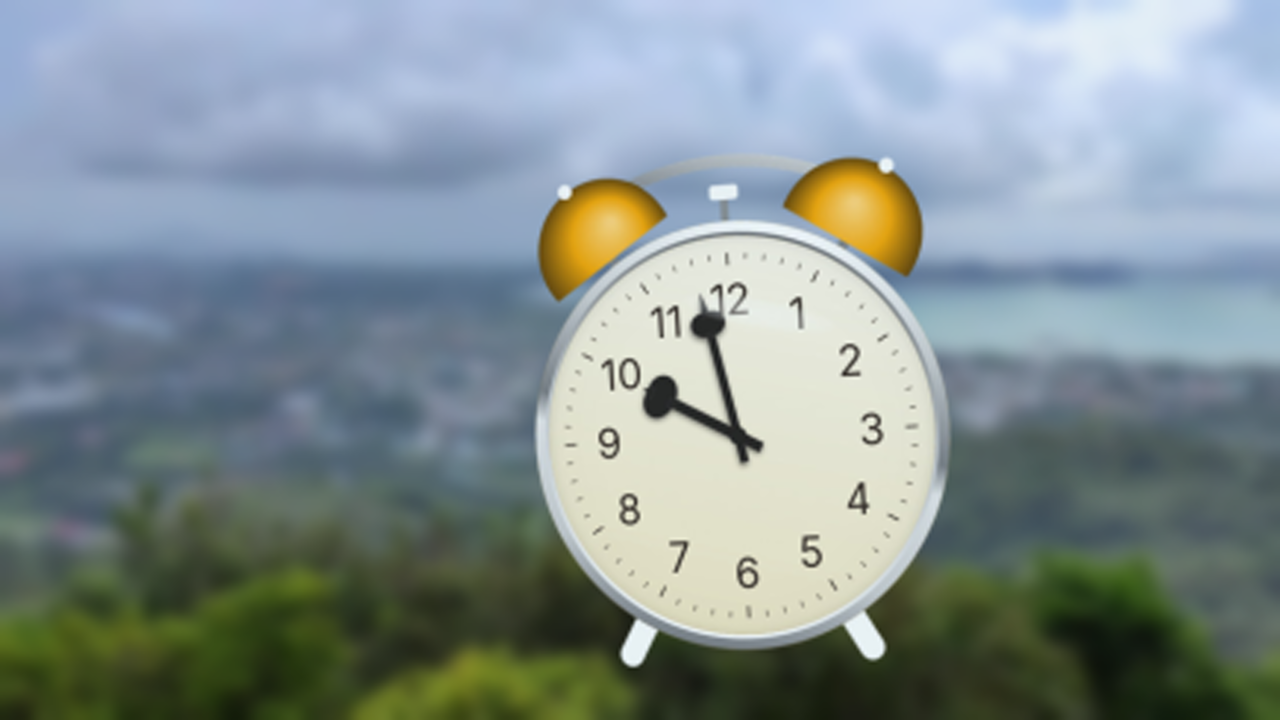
9:58
